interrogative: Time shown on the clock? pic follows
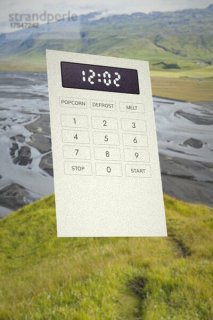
12:02
